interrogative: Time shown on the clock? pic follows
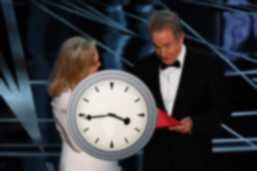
3:44
